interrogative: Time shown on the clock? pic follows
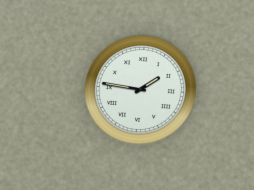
1:46
